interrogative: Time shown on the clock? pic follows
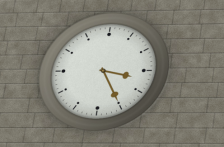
3:25
